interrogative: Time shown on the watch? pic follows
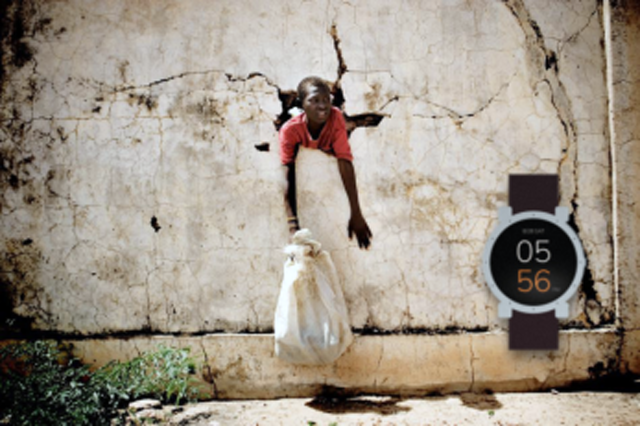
5:56
